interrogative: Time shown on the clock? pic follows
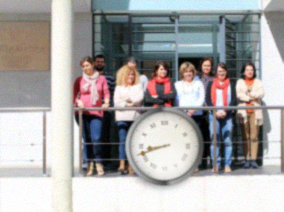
8:42
